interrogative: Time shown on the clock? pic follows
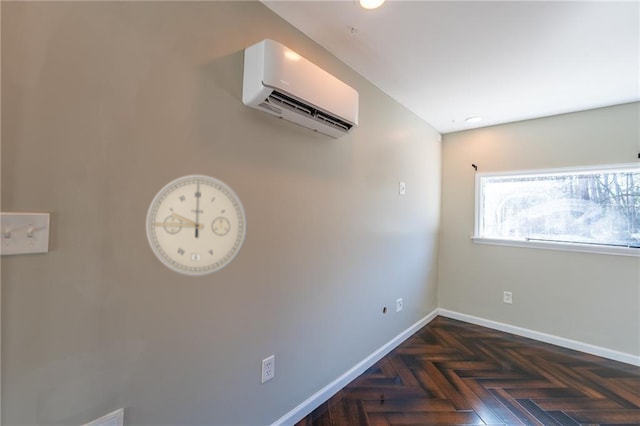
9:45
